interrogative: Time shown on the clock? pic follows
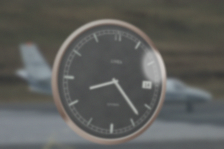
8:23
